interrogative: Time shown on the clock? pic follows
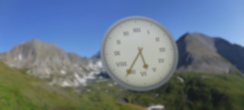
5:36
